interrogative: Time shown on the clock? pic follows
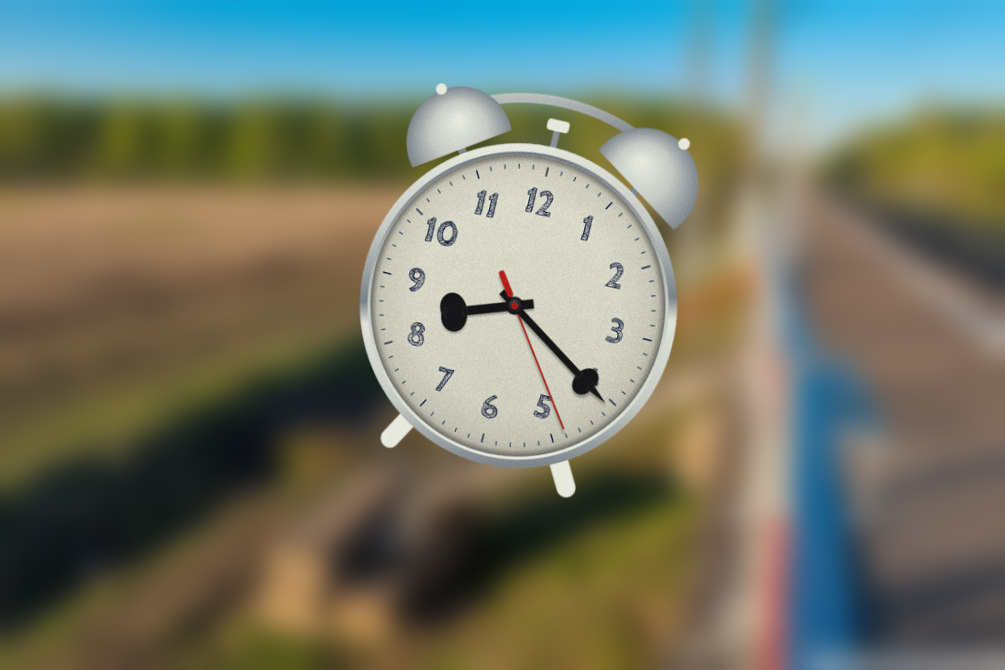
8:20:24
